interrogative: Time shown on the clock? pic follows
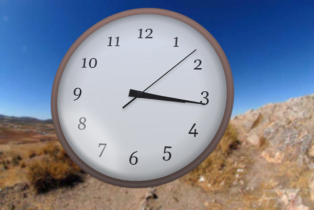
3:16:08
